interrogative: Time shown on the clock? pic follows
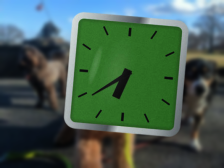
6:39
